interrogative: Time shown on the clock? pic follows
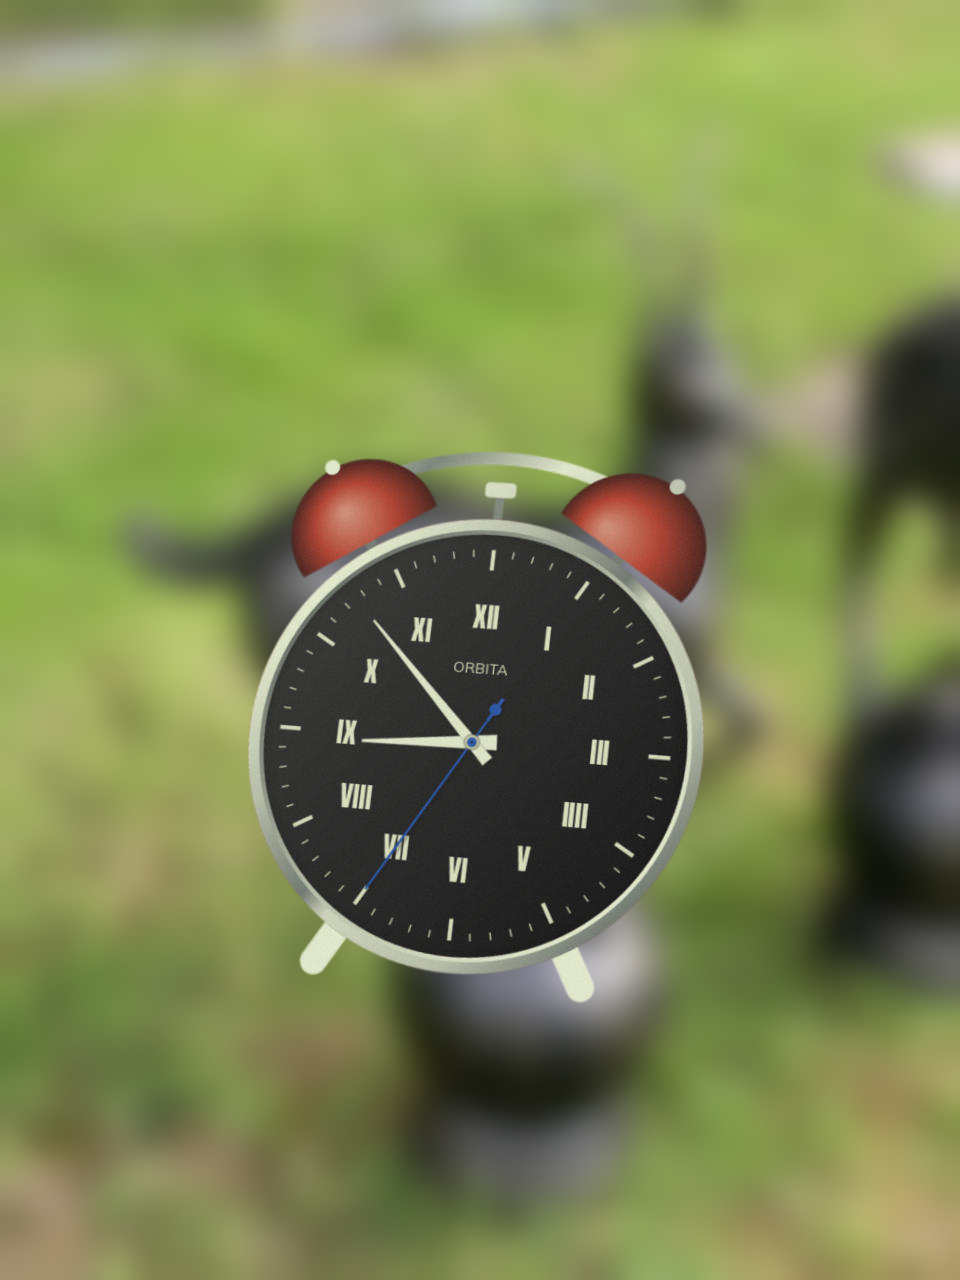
8:52:35
